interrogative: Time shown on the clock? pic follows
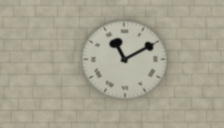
11:10
